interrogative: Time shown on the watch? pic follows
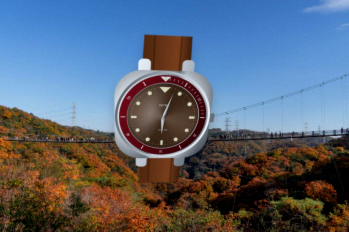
6:03
